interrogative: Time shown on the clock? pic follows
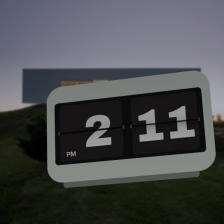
2:11
